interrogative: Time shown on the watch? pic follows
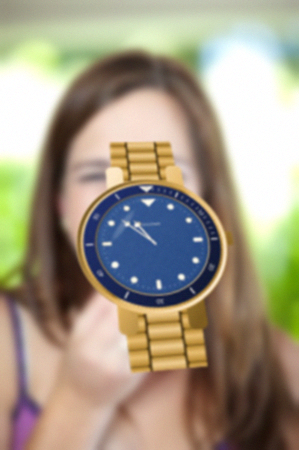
10:52
